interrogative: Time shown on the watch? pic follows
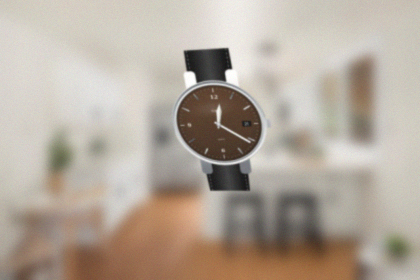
12:21
